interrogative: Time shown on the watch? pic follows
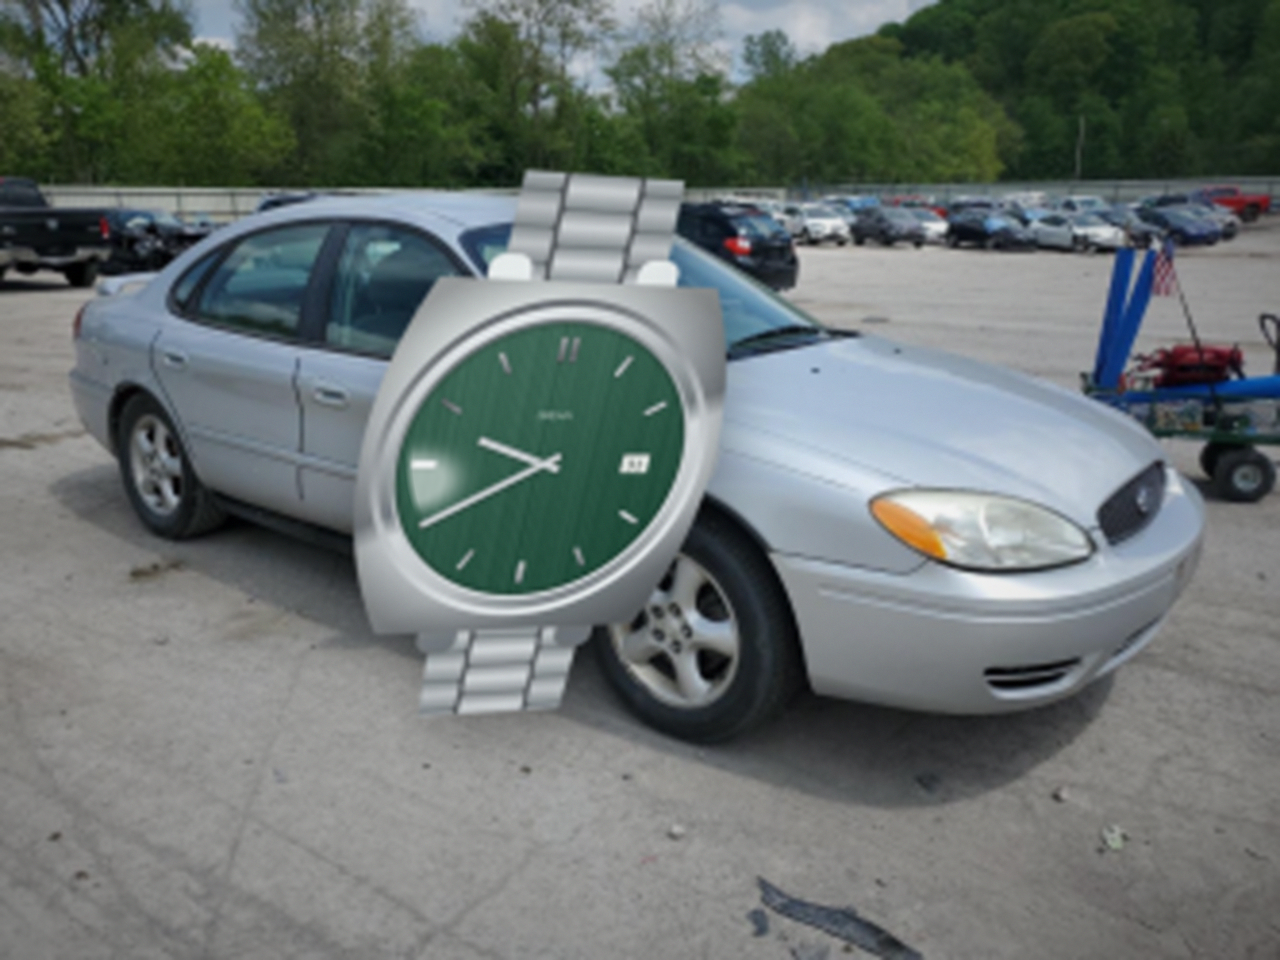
9:40
